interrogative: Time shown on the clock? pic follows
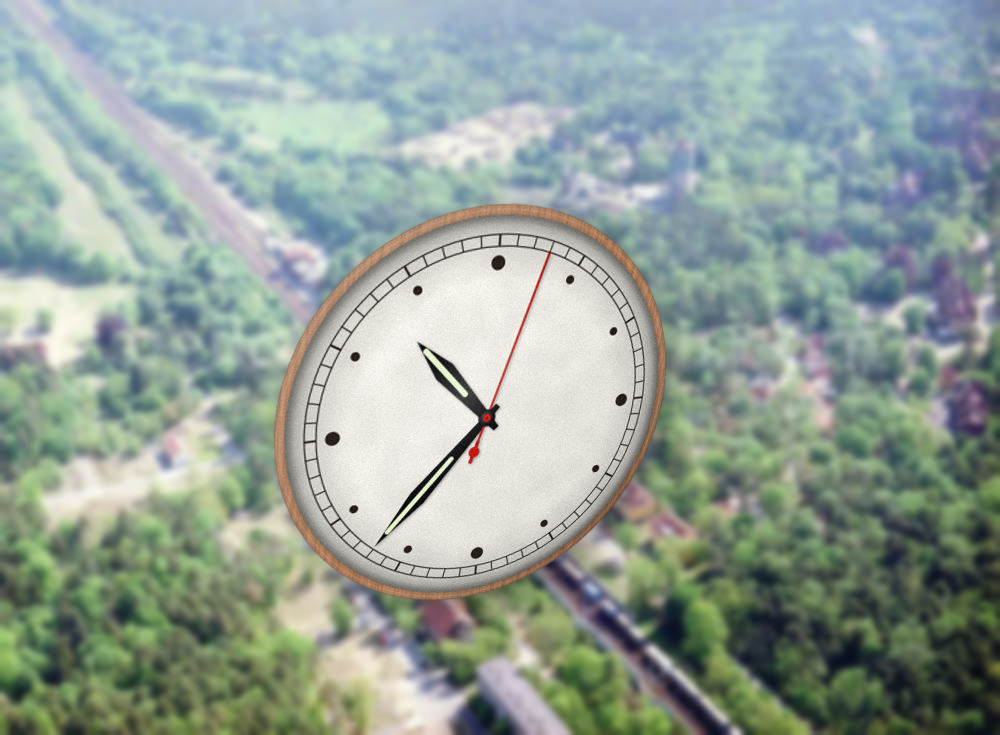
10:37:03
